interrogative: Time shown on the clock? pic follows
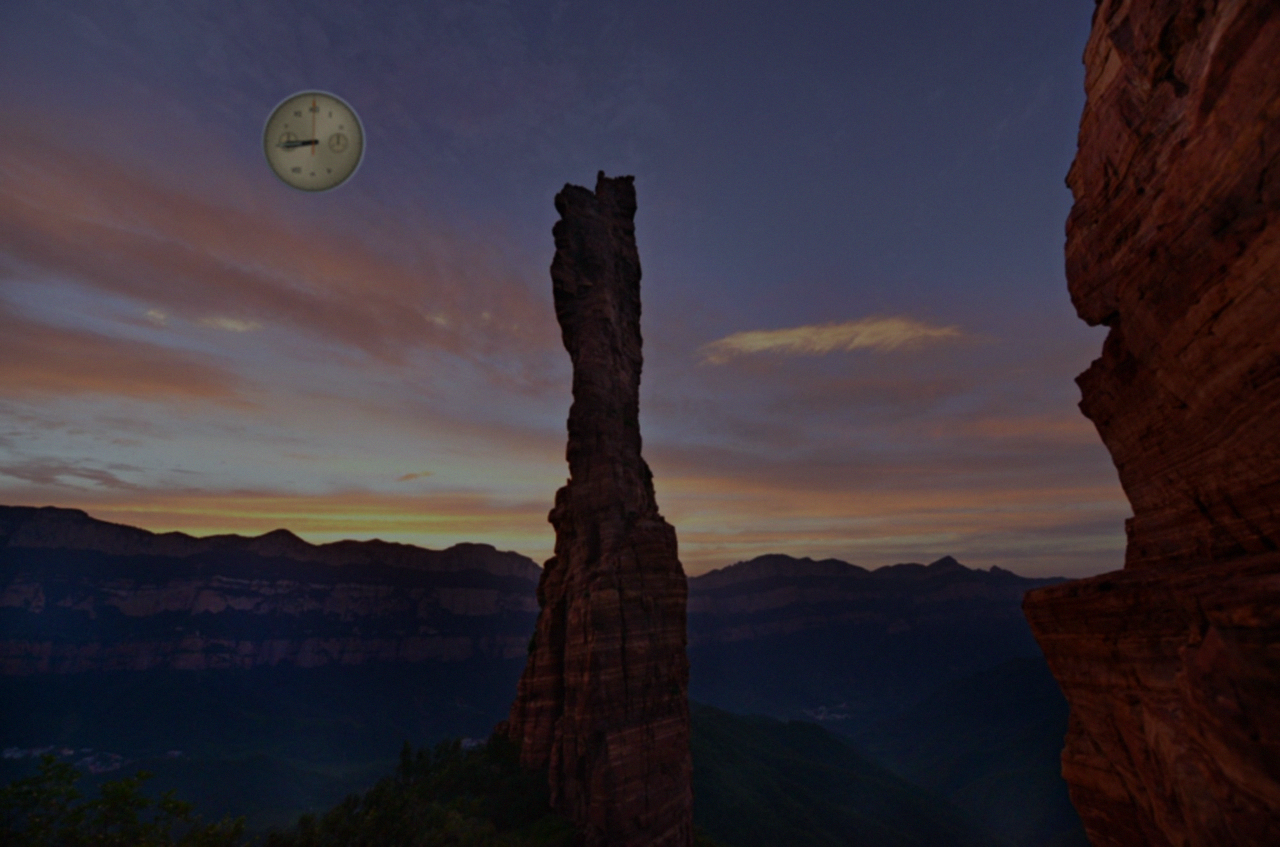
8:44
